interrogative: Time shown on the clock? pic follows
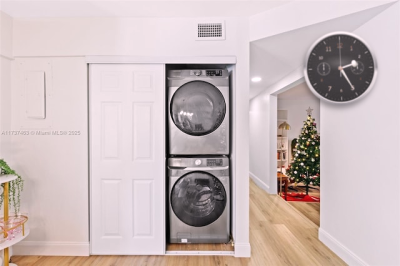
2:25
